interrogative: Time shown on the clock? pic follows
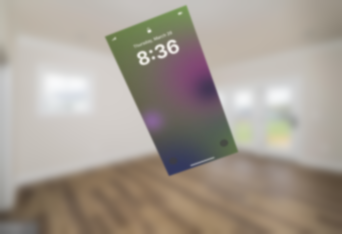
8:36
